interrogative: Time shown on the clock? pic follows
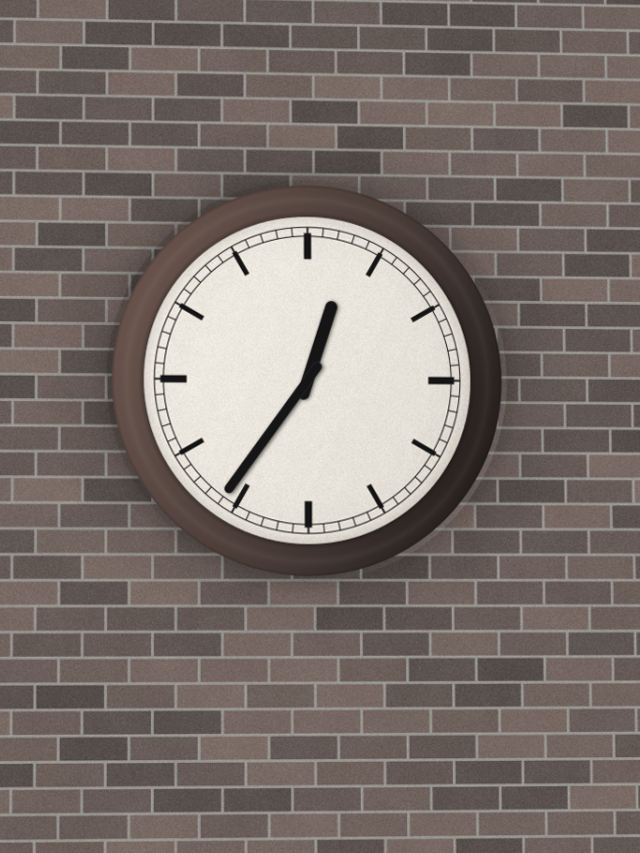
12:36
